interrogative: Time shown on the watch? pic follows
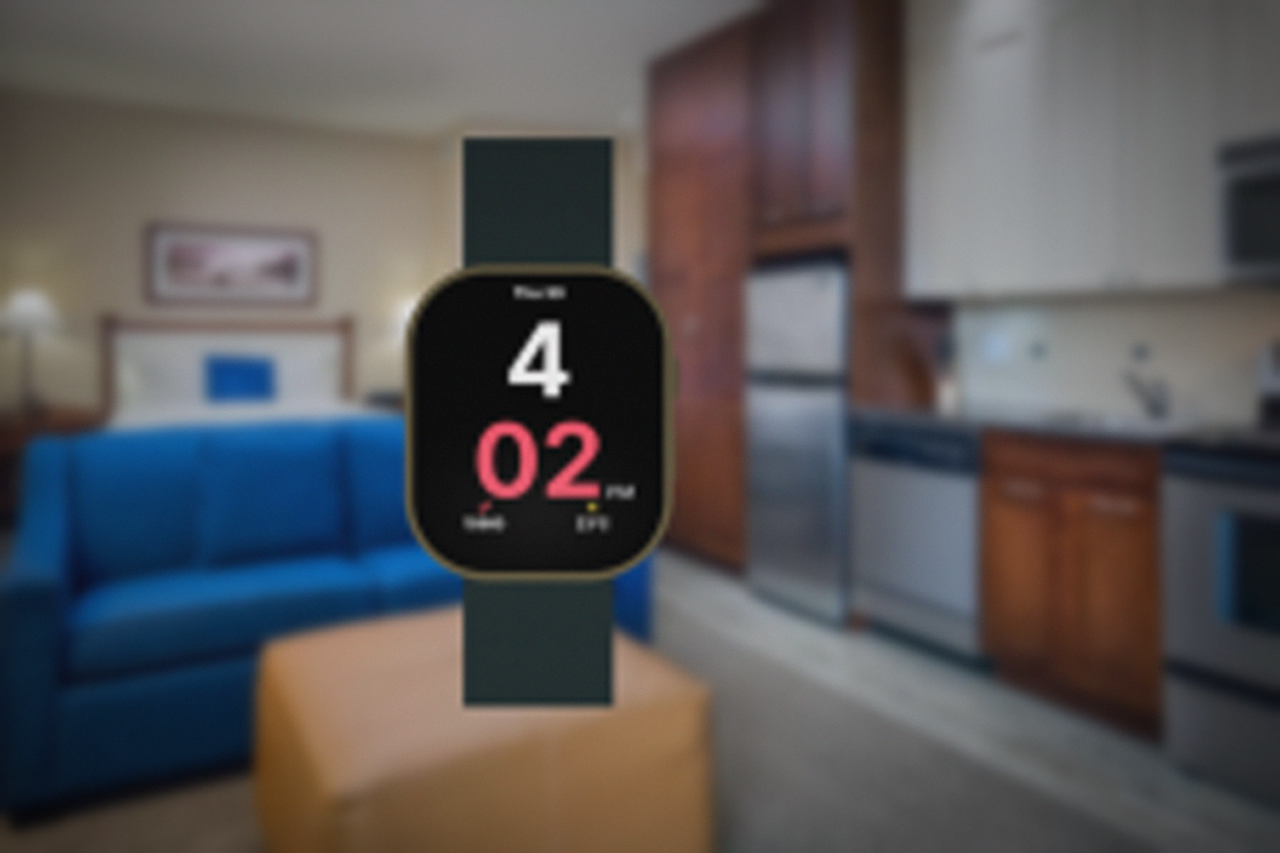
4:02
